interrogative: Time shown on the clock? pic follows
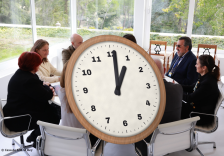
1:01
